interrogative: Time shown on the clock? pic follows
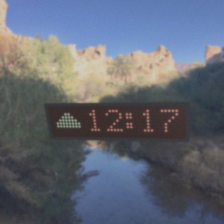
12:17
